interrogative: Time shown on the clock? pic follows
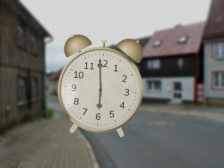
5:59
